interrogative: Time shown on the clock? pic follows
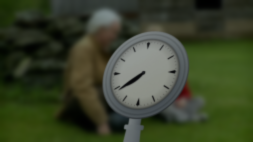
7:39
